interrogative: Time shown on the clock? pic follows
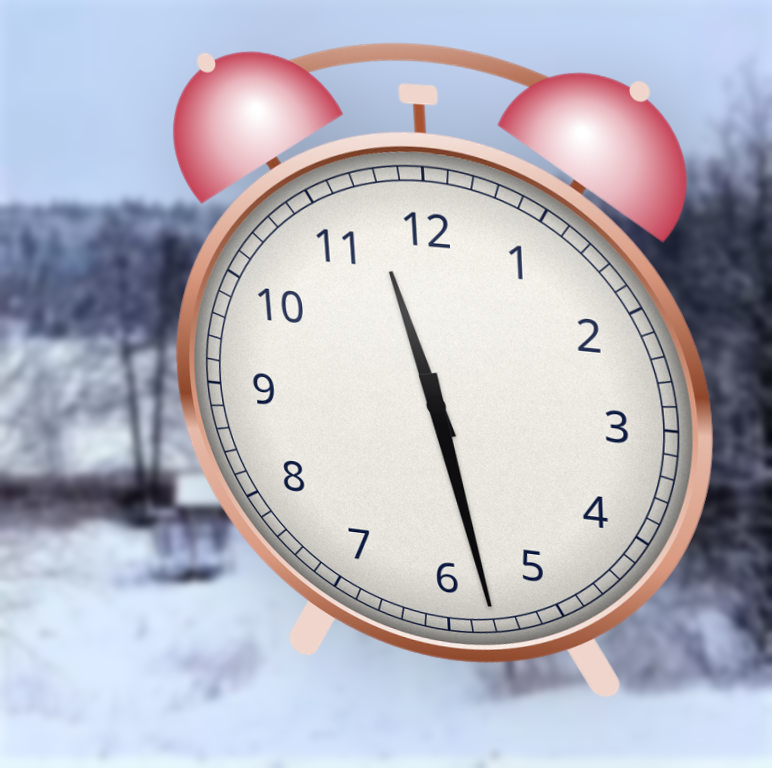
11:28
